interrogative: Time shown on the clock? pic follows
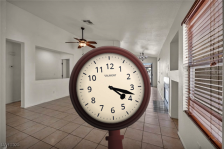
4:18
